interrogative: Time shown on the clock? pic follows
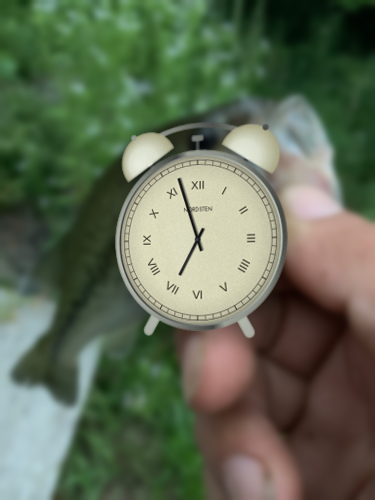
6:57
